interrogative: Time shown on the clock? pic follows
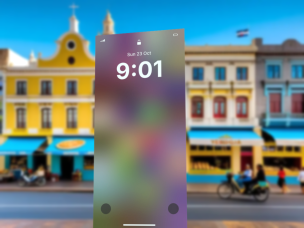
9:01
